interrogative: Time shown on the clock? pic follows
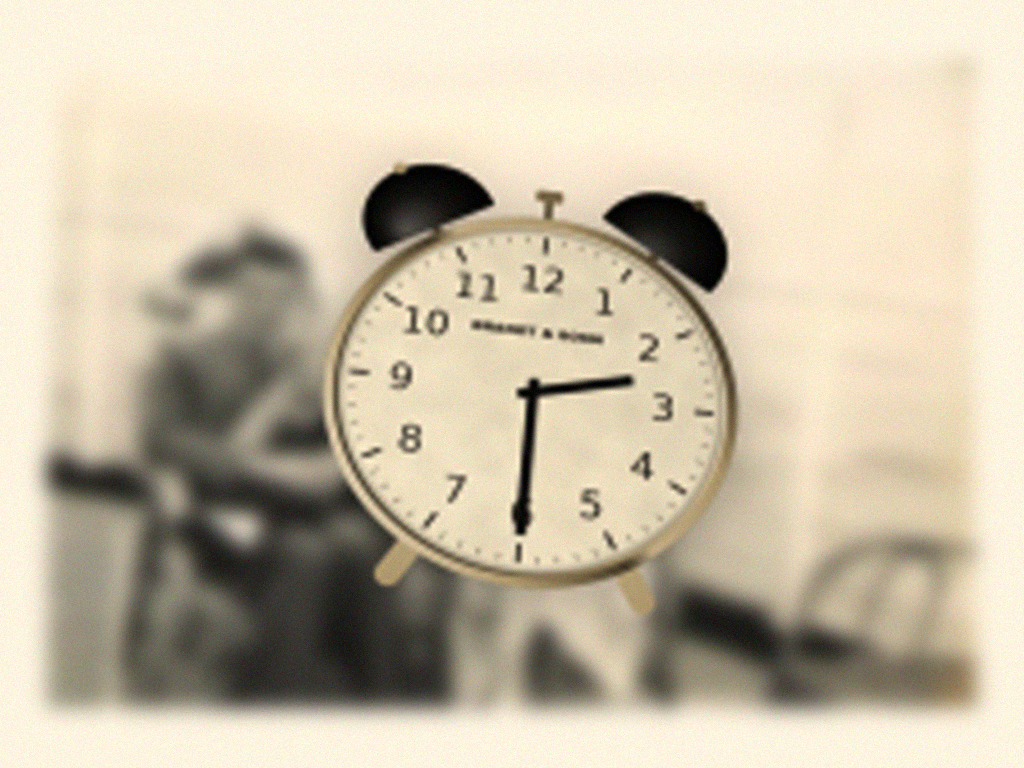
2:30
